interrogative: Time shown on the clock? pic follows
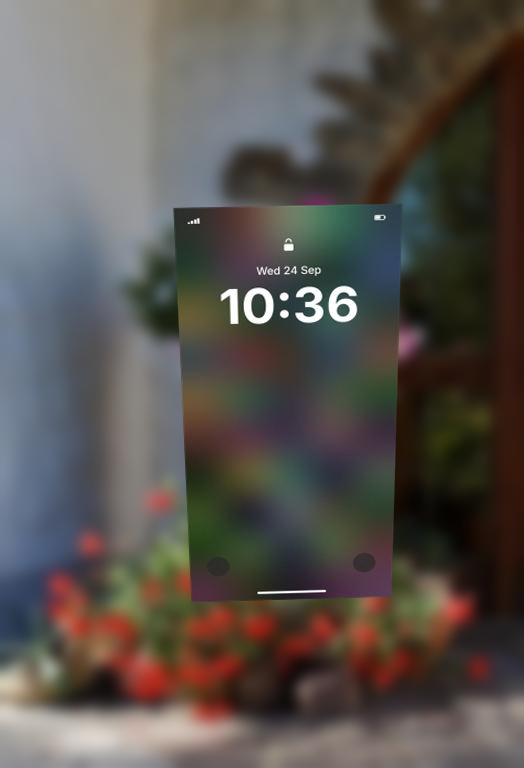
10:36
